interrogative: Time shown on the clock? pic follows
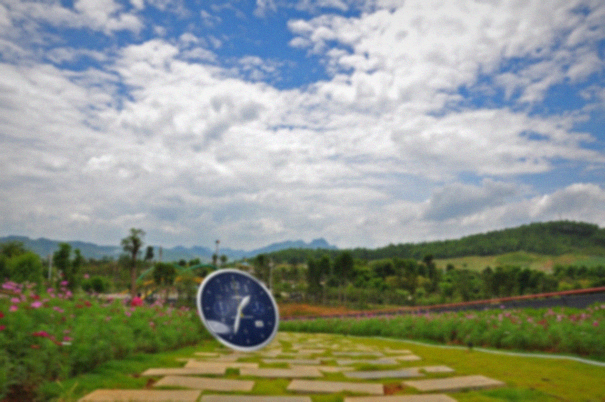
1:34
